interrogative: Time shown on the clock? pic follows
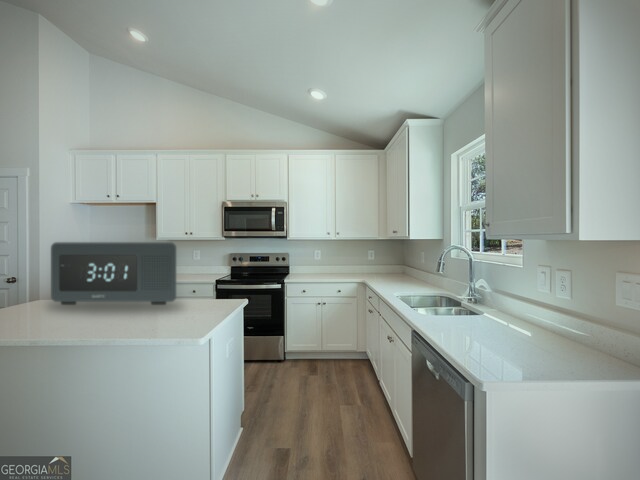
3:01
